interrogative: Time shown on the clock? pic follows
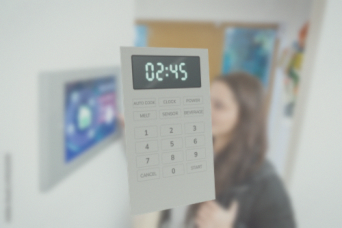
2:45
